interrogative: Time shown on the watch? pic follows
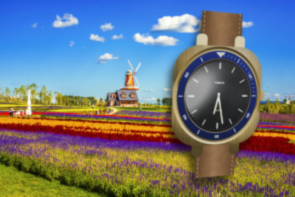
6:28
